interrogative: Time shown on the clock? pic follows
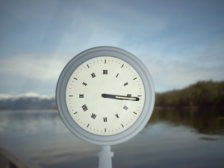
3:16
